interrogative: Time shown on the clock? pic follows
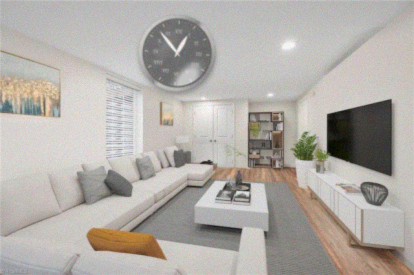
12:53
